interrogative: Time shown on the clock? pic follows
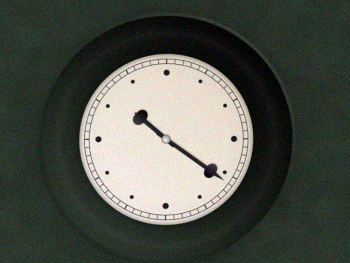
10:21
